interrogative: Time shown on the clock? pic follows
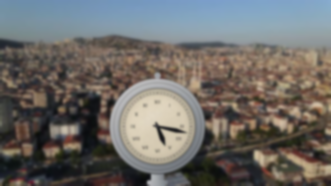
5:17
